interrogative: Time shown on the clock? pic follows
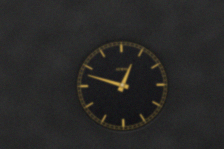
12:48
